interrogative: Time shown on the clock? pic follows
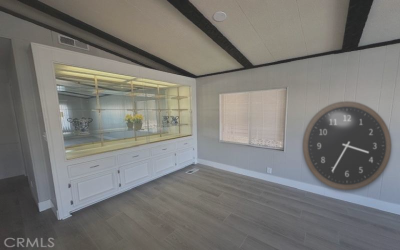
3:35
